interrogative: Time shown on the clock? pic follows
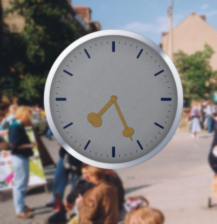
7:26
